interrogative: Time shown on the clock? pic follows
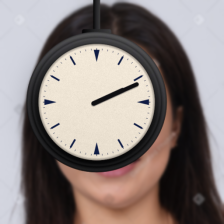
2:11
